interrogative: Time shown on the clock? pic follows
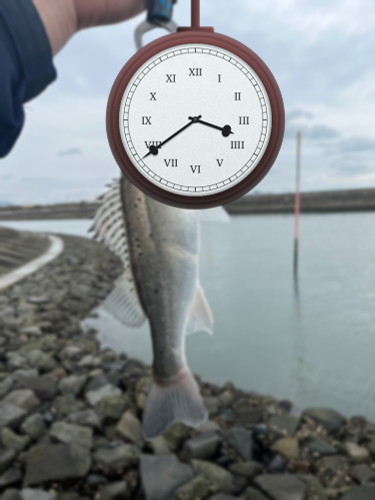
3:39
